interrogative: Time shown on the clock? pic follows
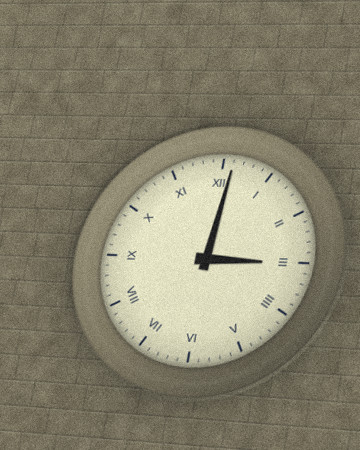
3:01
